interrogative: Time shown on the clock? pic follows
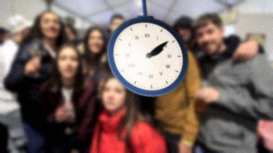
2:09
